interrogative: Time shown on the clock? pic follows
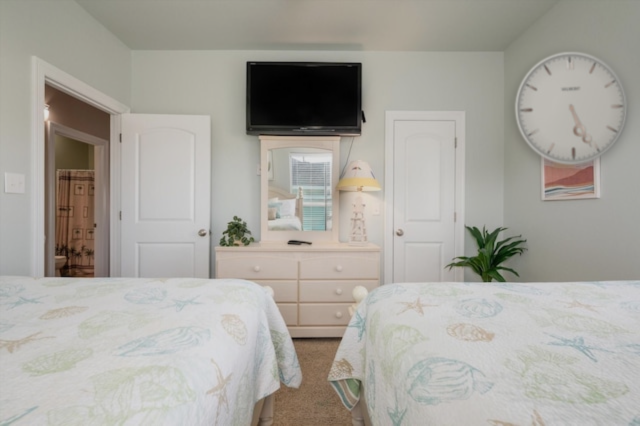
5:26
